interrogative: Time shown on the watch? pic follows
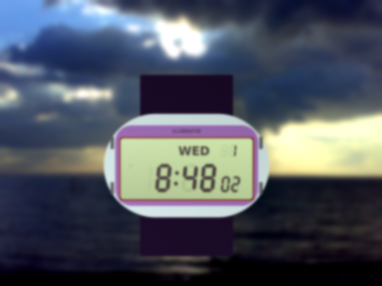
8:48:02
